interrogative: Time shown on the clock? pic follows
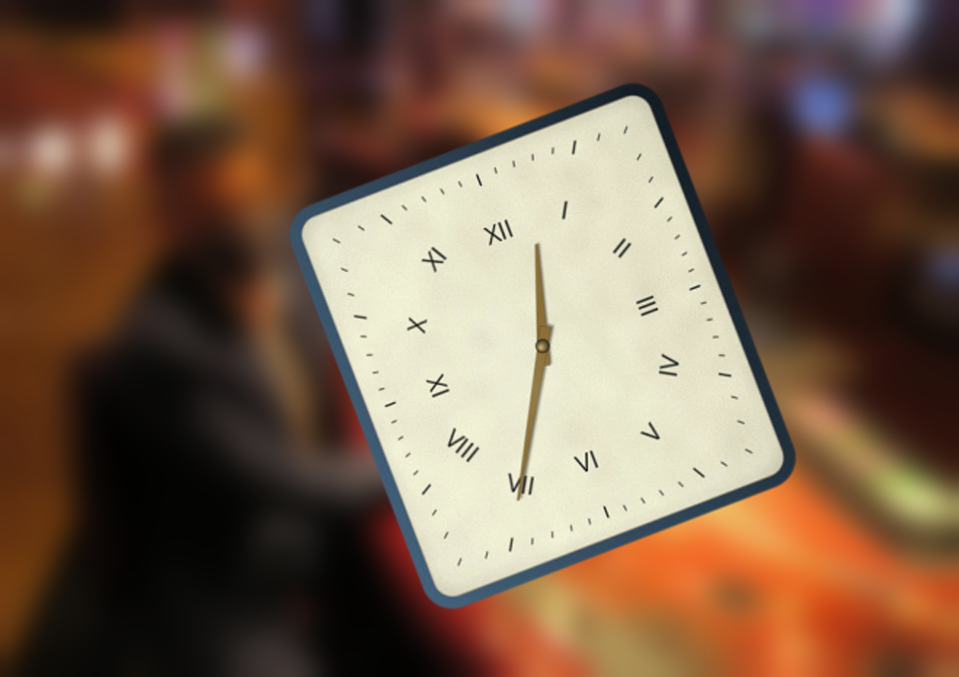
12:35
